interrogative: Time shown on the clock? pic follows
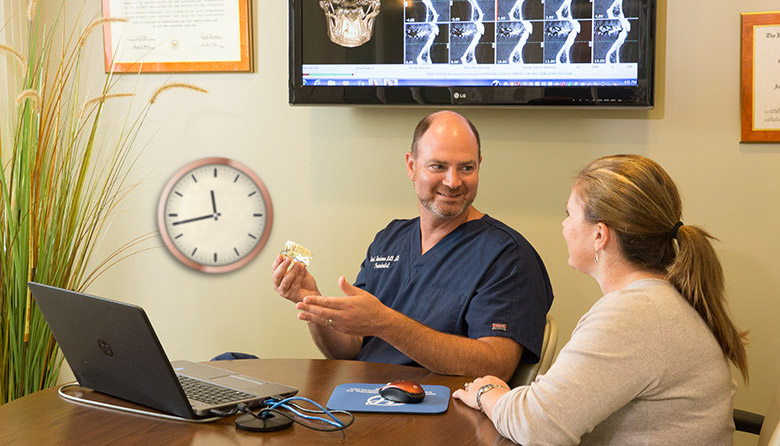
11:43
